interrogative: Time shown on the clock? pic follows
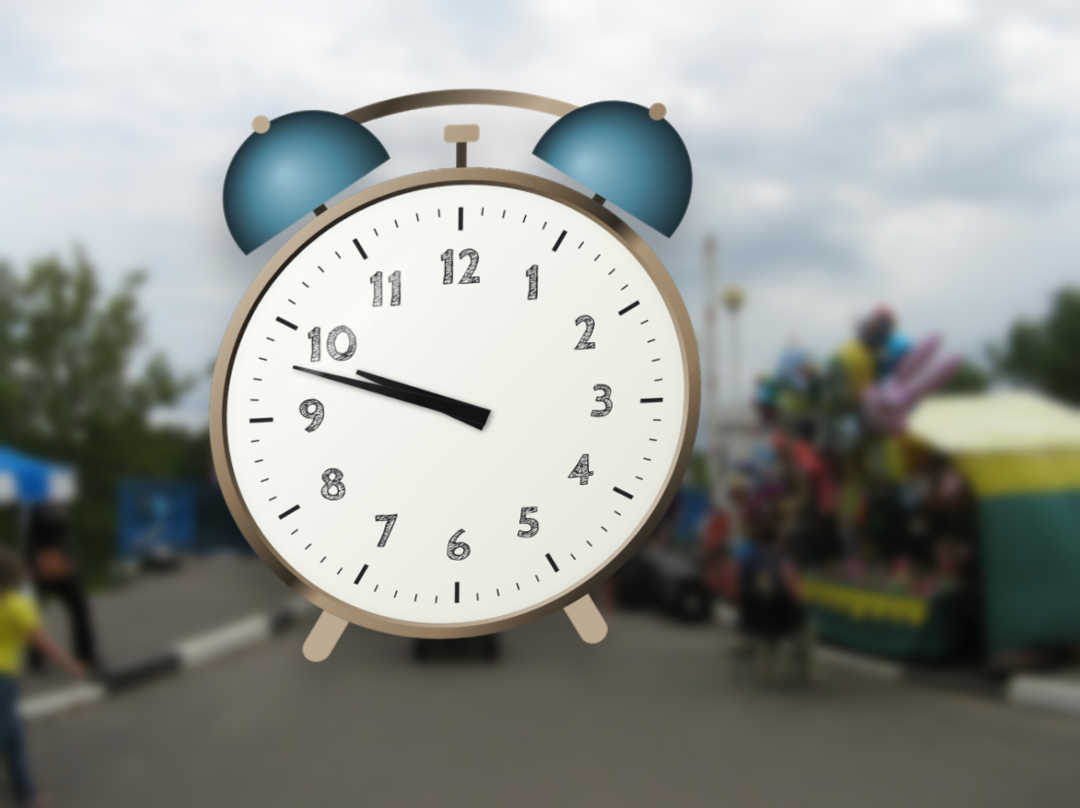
9:48
